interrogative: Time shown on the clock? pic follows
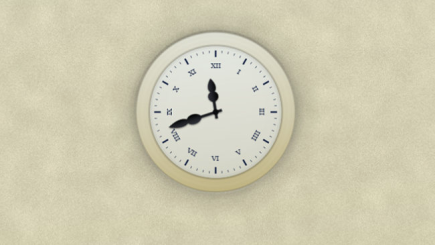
11:42
